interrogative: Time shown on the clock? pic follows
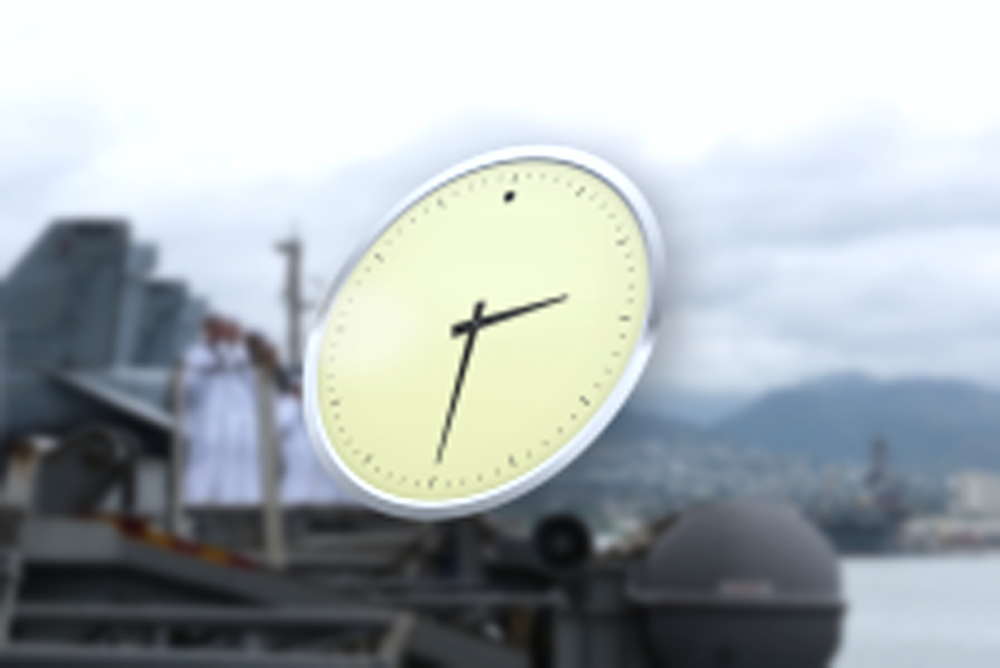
2:30
